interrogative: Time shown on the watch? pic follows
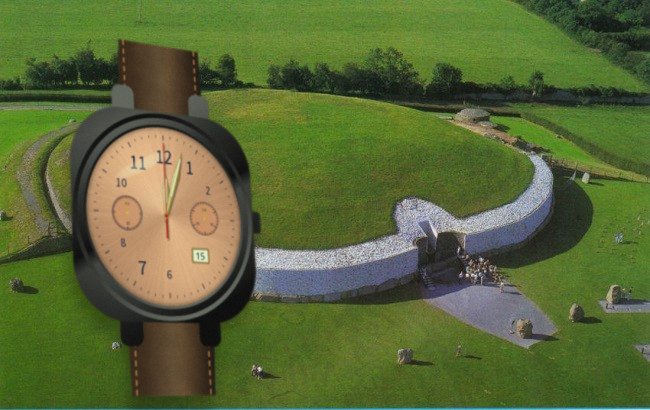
12:03
